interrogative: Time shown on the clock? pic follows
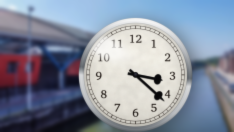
3:22
